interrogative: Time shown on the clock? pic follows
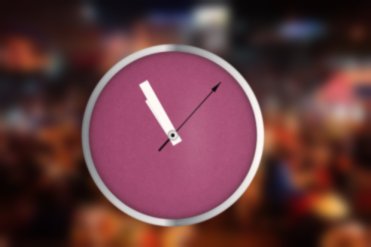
10:55:07
